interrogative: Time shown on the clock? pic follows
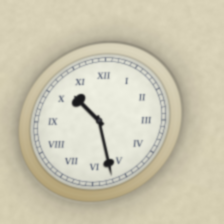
10:27
